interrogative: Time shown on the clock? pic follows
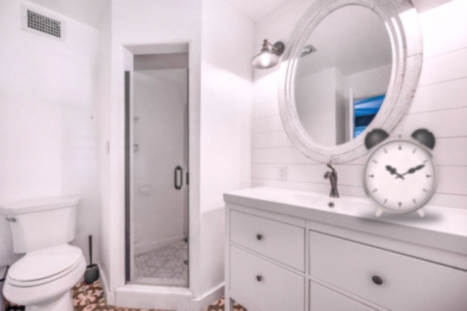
10:11
